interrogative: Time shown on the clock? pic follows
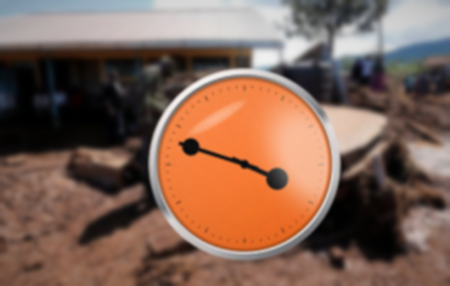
3:48
